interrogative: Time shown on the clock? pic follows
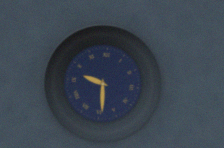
9:29
